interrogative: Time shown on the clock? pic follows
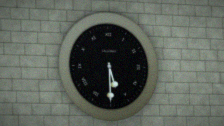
5:30
